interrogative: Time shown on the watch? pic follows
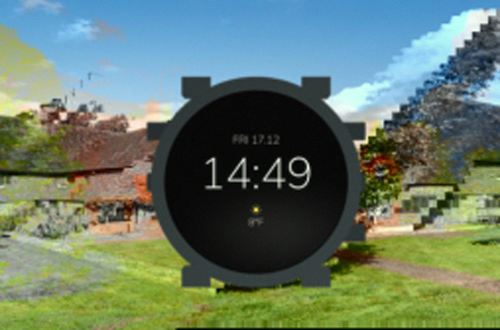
14:49
